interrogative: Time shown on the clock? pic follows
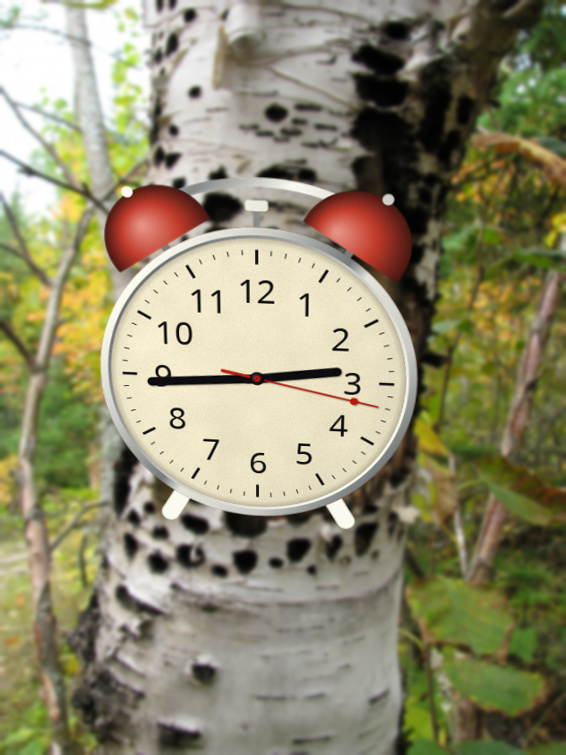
2:44:17
